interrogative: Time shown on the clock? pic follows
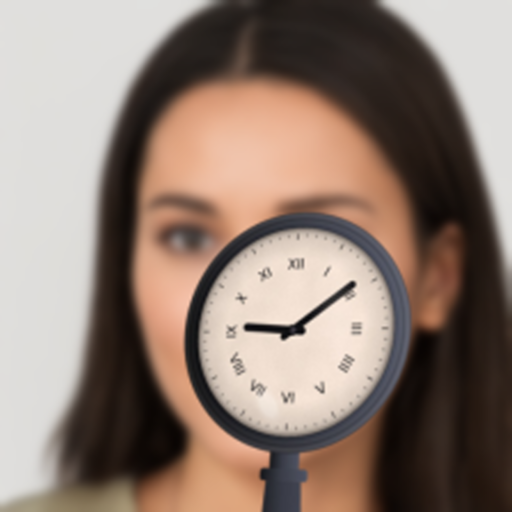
9:09
